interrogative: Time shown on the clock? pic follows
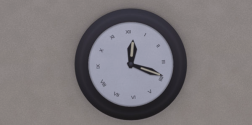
12:19
